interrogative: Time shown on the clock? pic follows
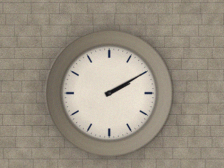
2:10
